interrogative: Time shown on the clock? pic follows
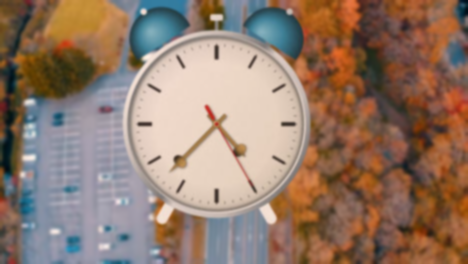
4:37:25
